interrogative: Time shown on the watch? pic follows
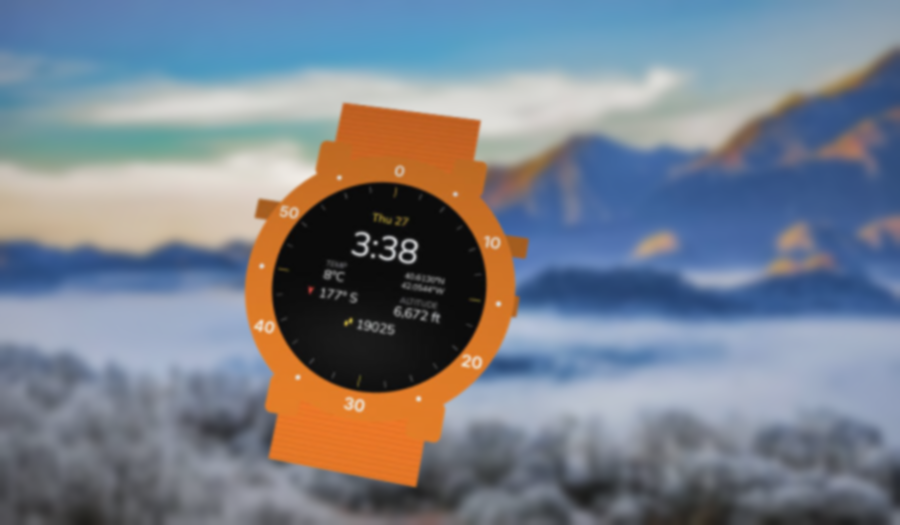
3:38
